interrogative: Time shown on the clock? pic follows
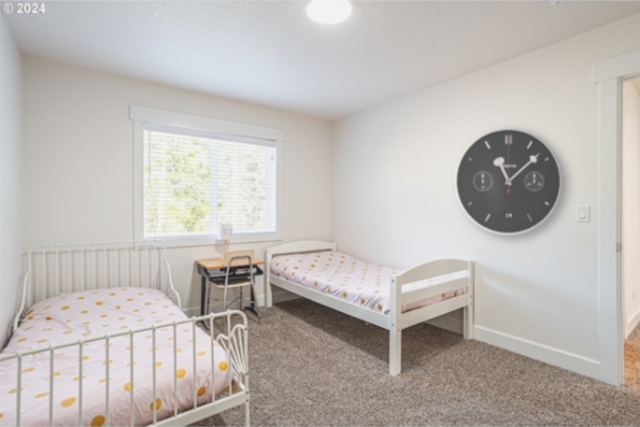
11:08
